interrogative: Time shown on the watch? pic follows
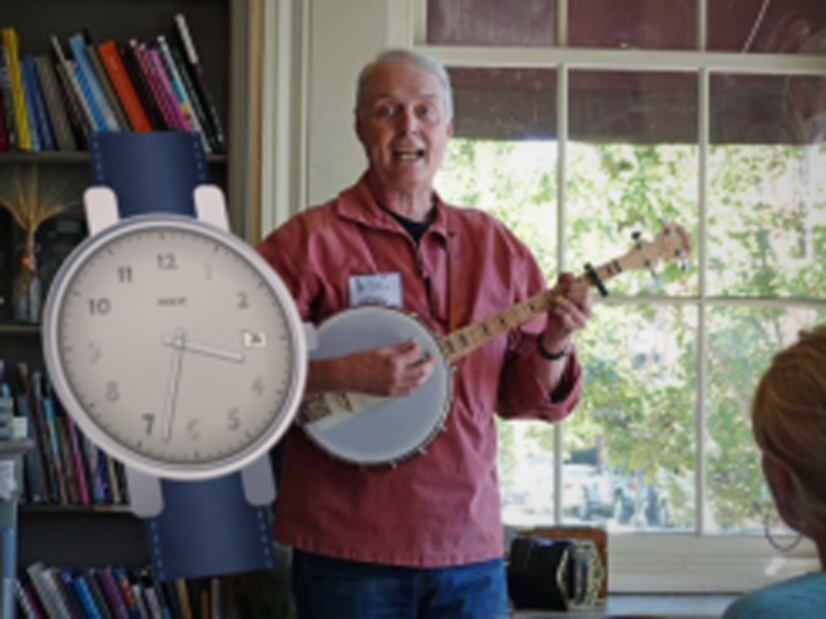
3:33
